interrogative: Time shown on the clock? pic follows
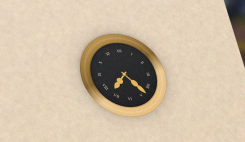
7:23
